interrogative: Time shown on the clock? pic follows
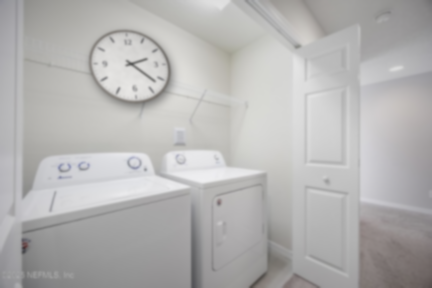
2:22
